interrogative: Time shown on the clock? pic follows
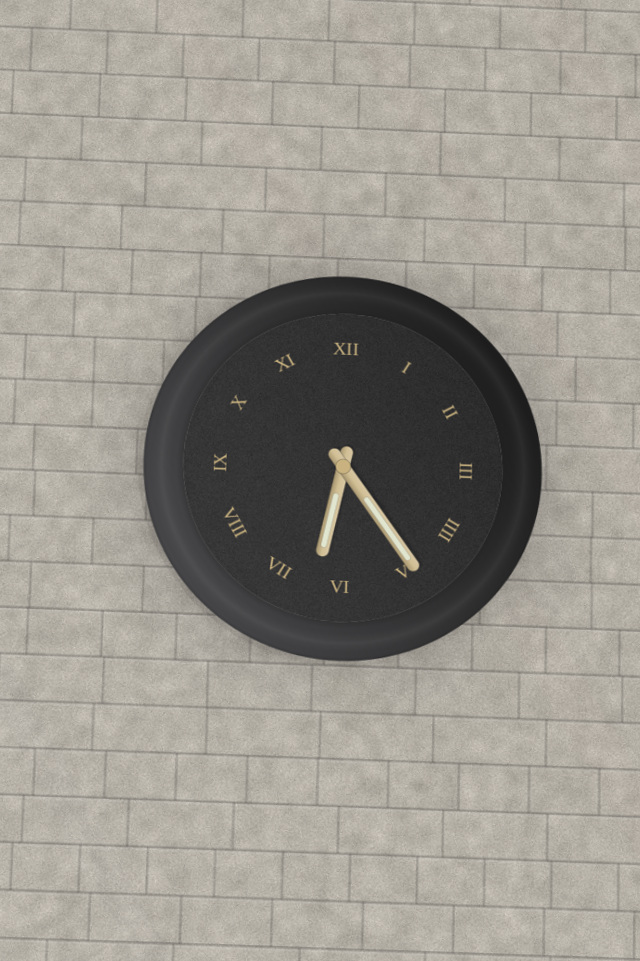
6:24
